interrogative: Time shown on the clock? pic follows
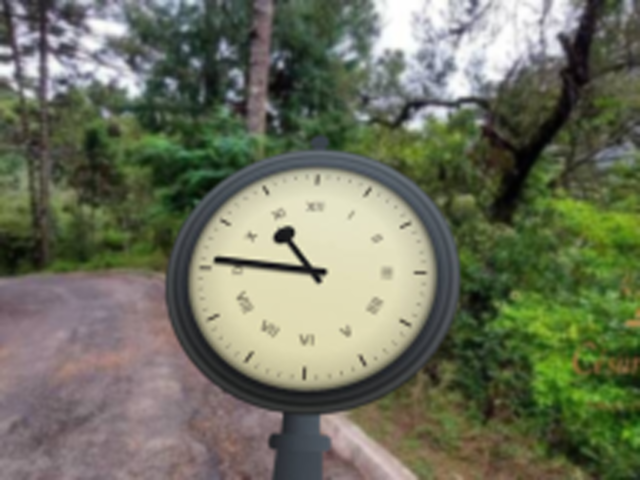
10:46
